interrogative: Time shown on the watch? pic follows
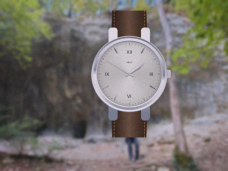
1:50
